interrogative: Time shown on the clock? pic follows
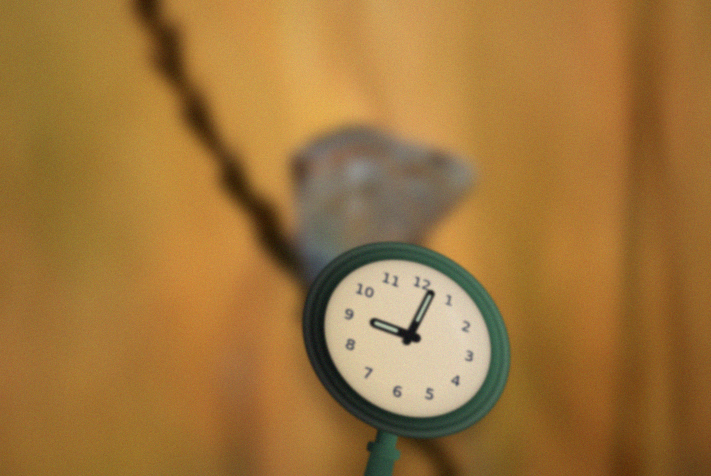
9:02
